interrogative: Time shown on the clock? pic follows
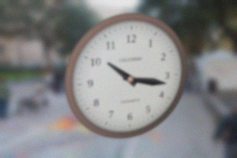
10:17
